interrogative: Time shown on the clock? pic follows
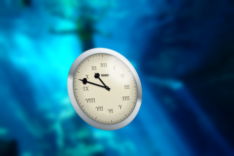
10:48
